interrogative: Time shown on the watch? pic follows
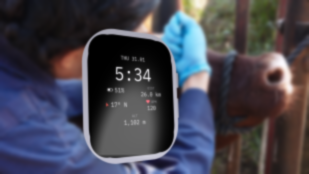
5:34
